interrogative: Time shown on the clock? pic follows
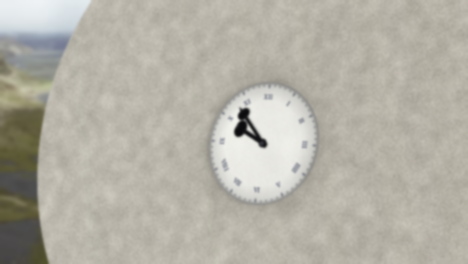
9:53
